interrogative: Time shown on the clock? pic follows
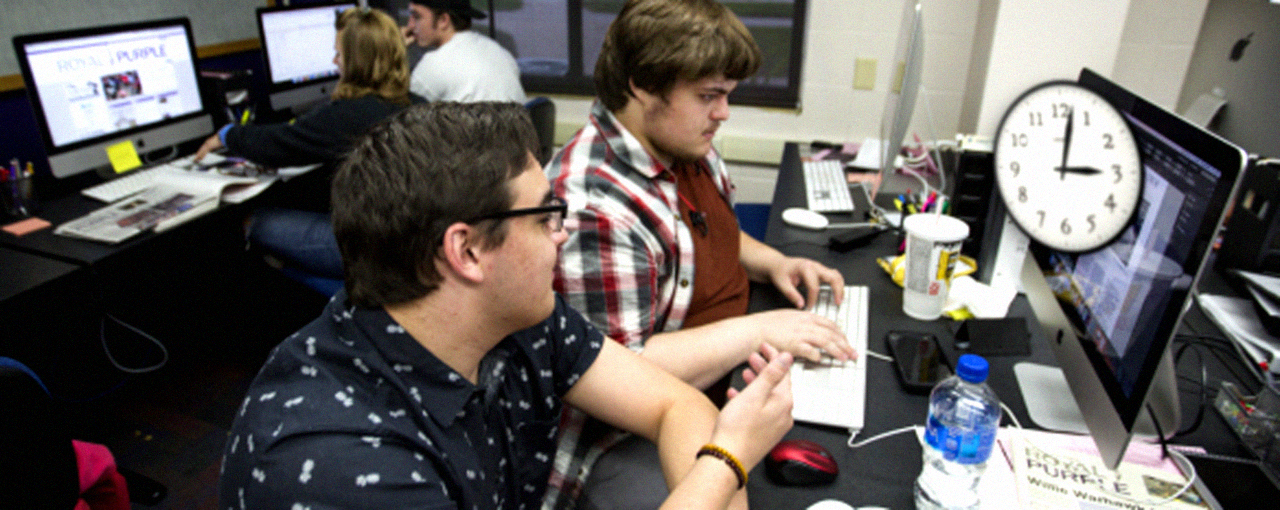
3:02
